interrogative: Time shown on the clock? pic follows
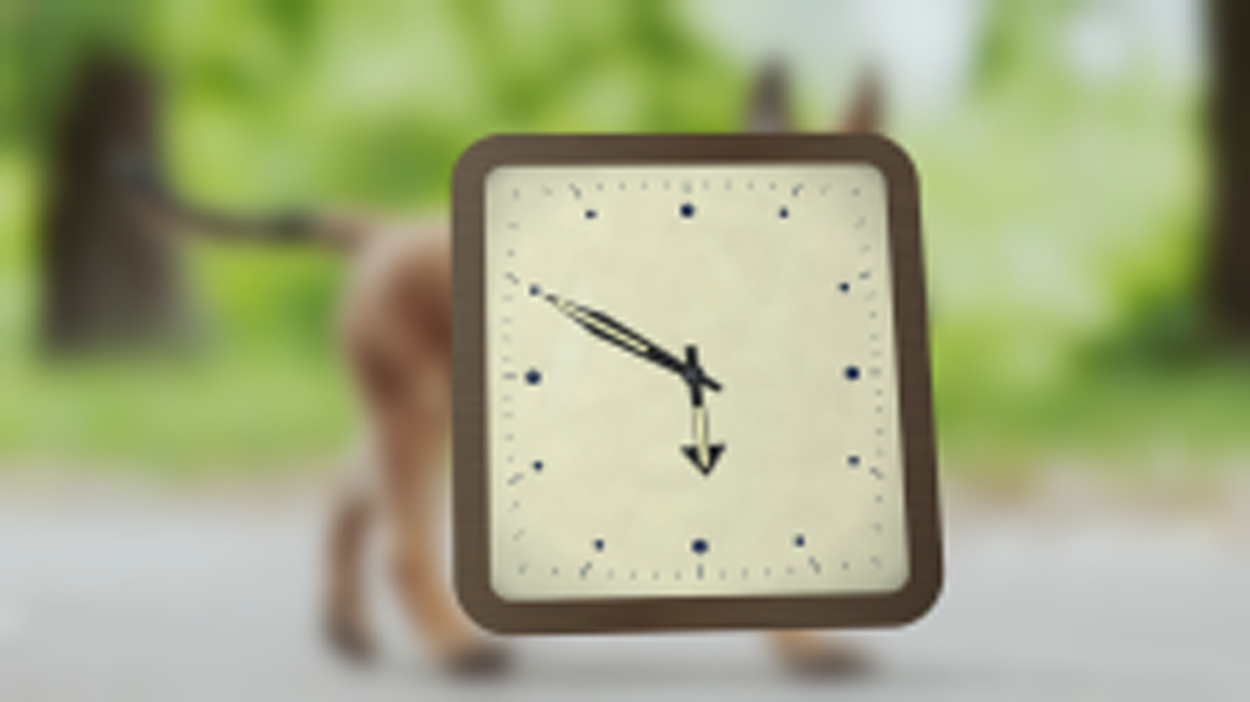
5:50
